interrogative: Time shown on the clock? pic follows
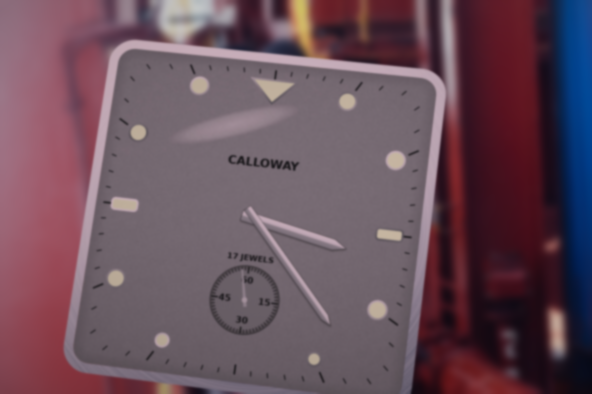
3:22:58
